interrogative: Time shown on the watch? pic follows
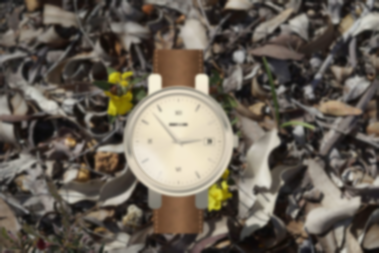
2:53
